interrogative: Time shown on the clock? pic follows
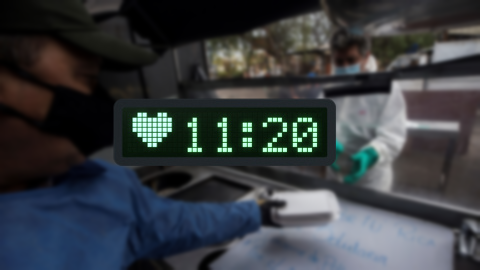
11:20
